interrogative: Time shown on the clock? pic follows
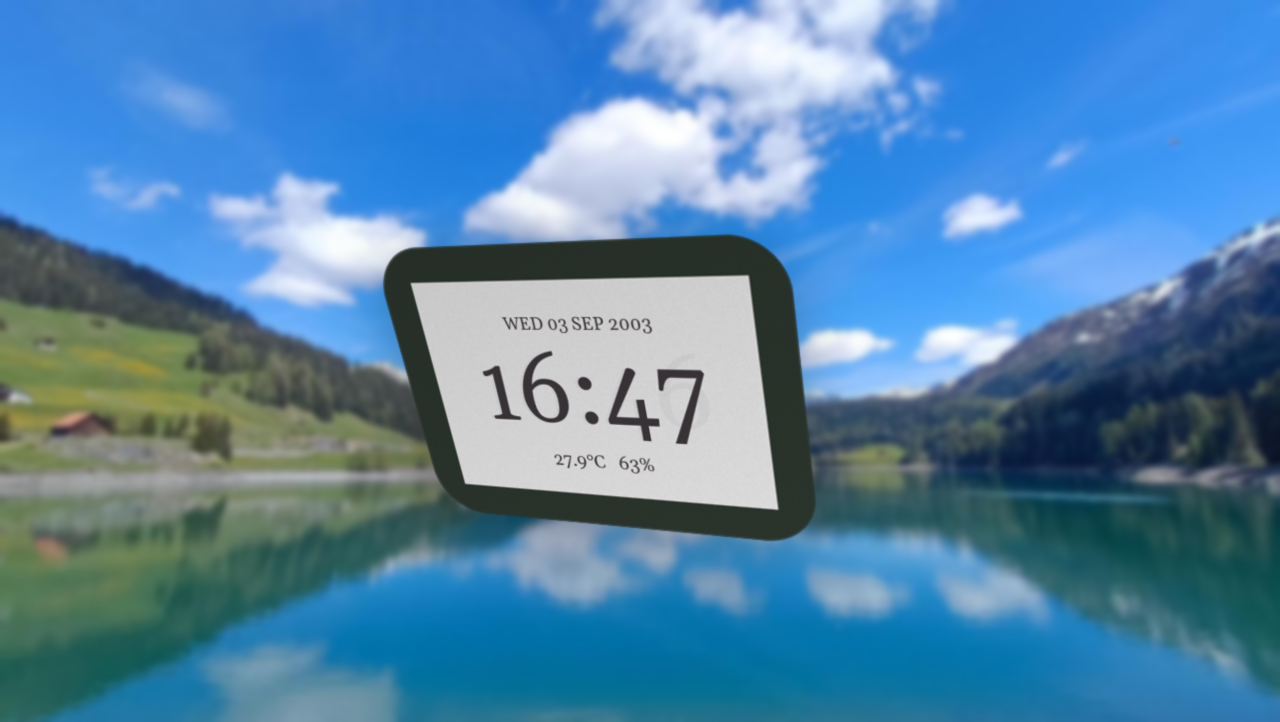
16:47
